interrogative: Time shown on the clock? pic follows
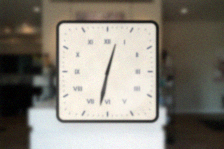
12:32
